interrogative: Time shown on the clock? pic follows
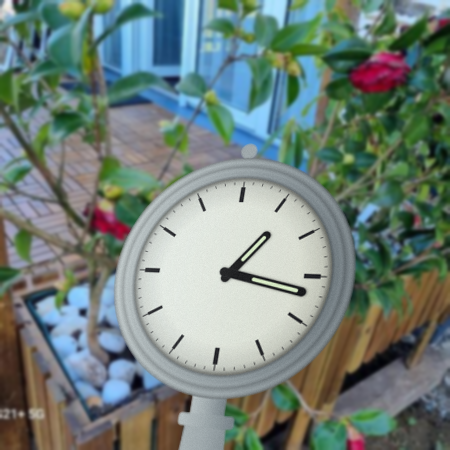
1:17
